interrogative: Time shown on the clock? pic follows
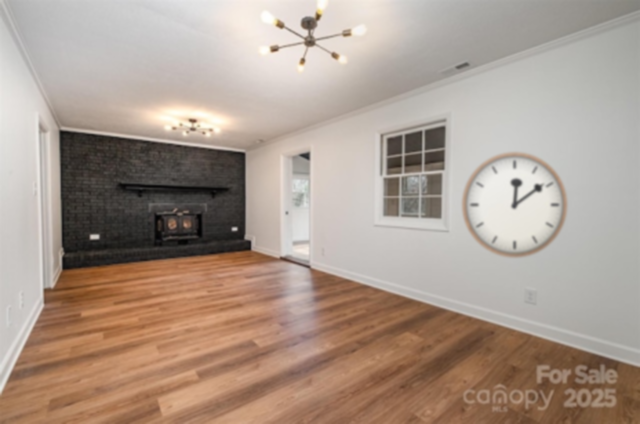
12:09
